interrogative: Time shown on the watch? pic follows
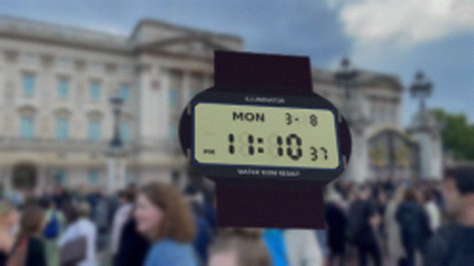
11:10:37
